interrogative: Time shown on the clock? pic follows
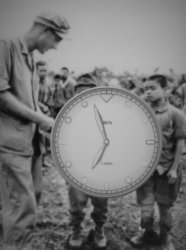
6:57
